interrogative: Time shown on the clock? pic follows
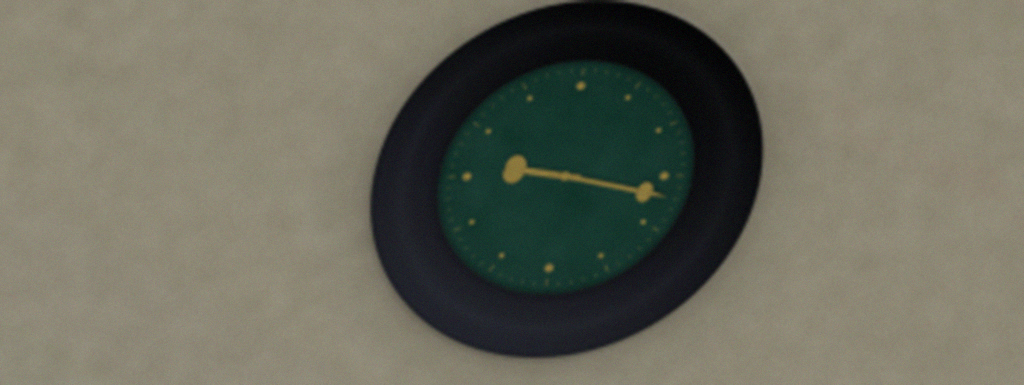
9:17
